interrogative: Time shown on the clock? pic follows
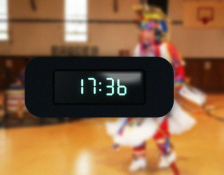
17:36
